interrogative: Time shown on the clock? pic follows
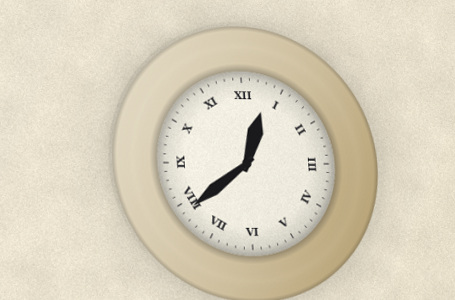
12:39
